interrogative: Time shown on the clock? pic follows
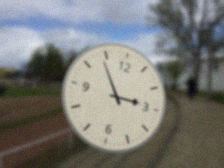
2:54
